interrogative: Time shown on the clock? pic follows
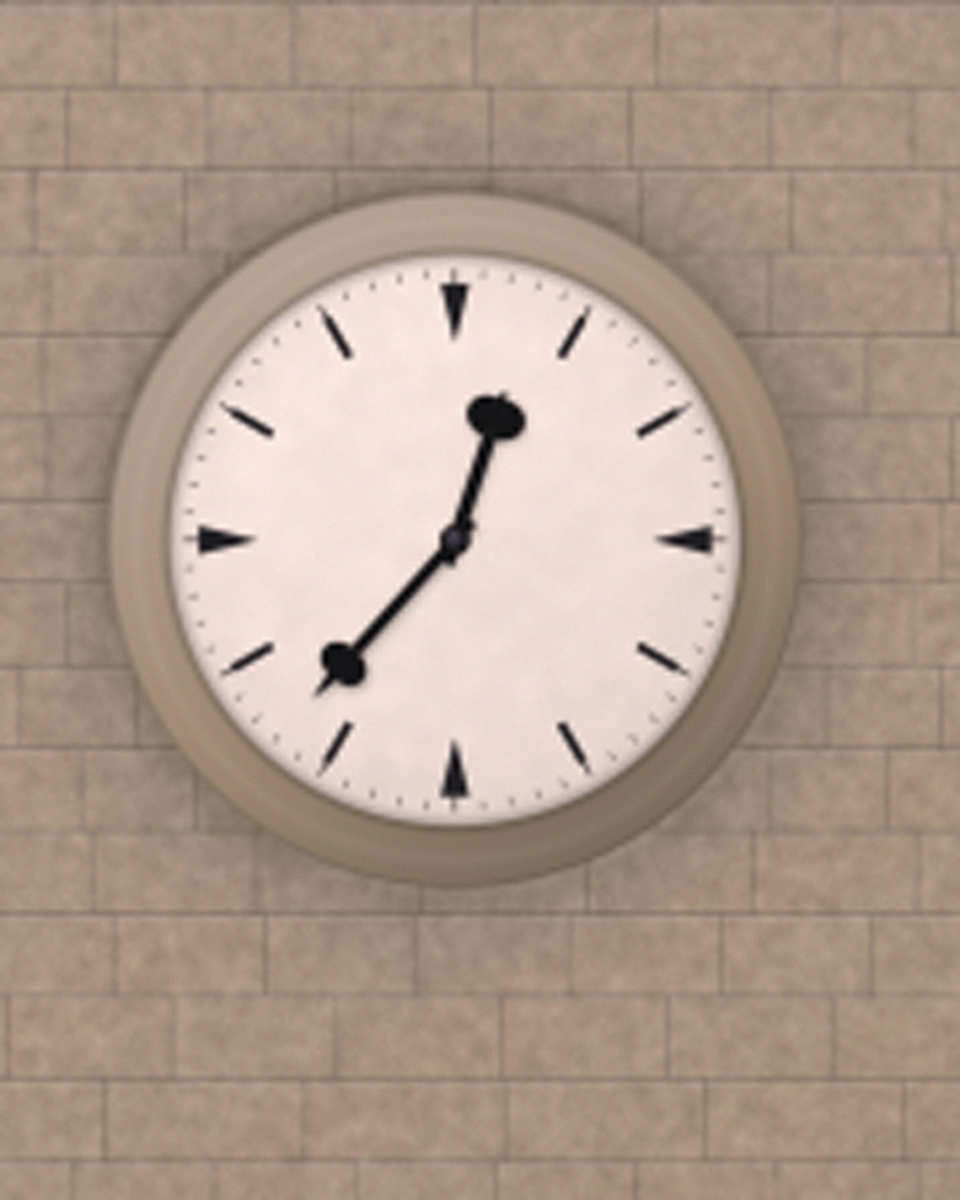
12:37
